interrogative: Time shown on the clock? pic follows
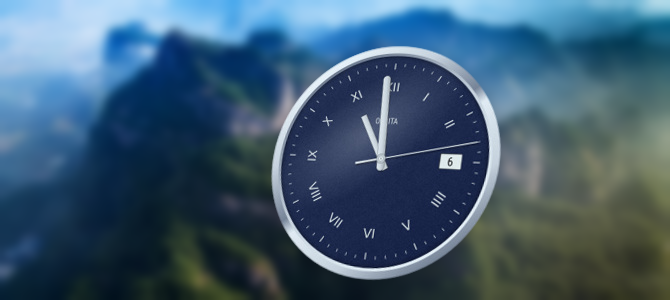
10:59:13
